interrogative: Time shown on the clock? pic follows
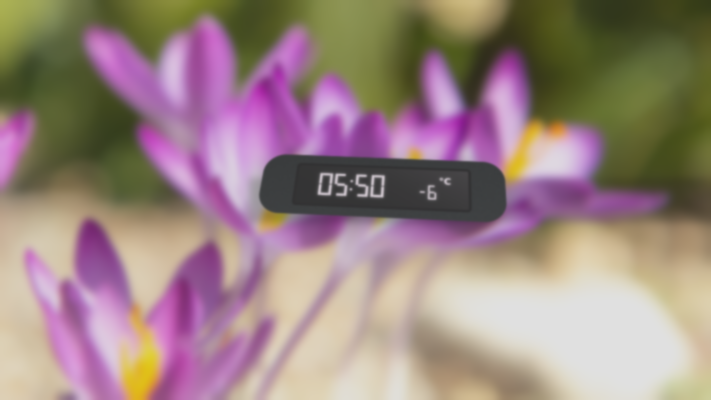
5:50
